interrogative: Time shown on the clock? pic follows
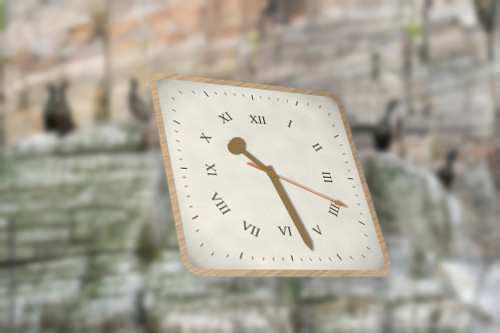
10:27:19
